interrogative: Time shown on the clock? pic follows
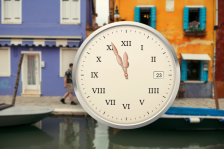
11:56
